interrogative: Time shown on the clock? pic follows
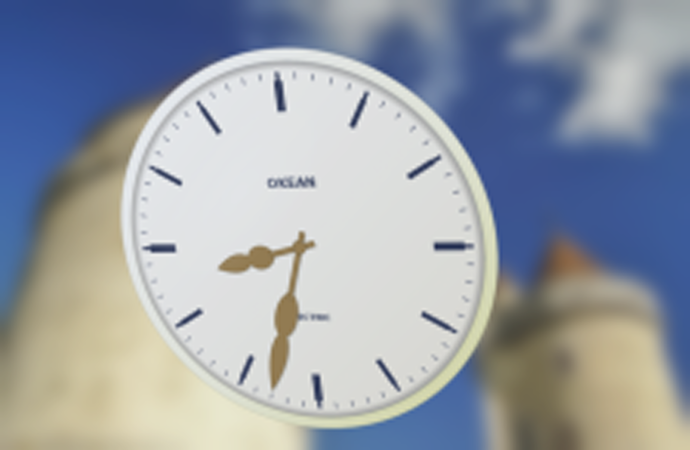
8:33
